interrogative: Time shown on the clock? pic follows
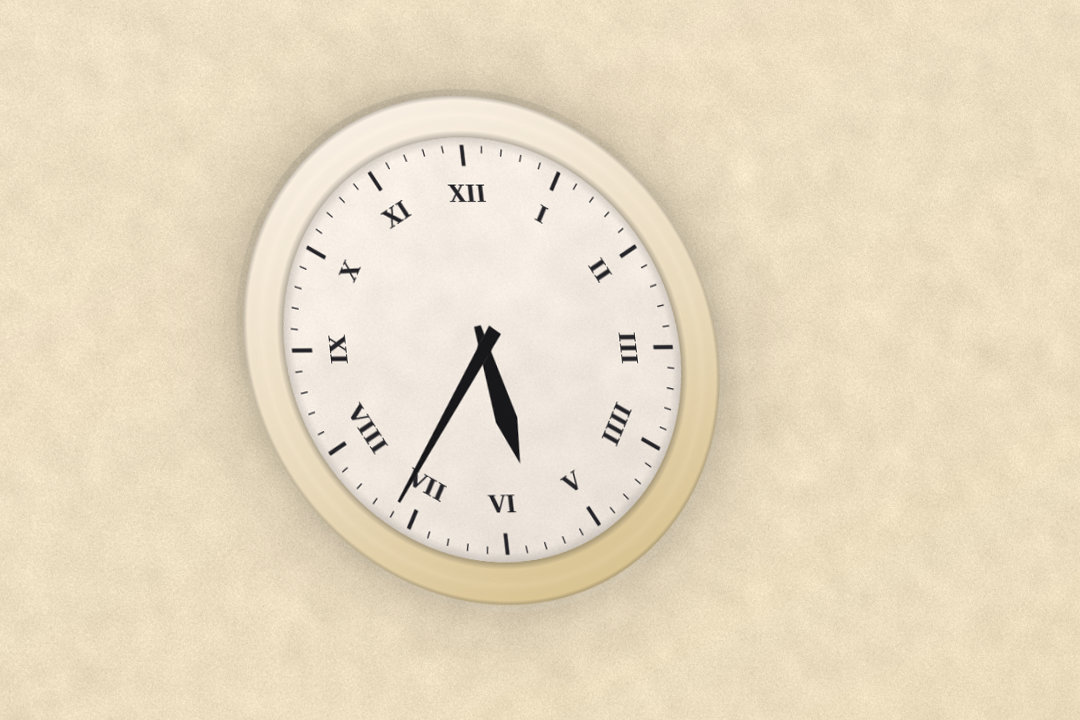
5:36
